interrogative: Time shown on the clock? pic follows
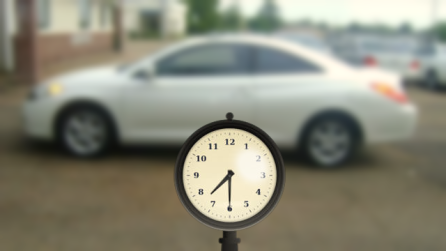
7:30
